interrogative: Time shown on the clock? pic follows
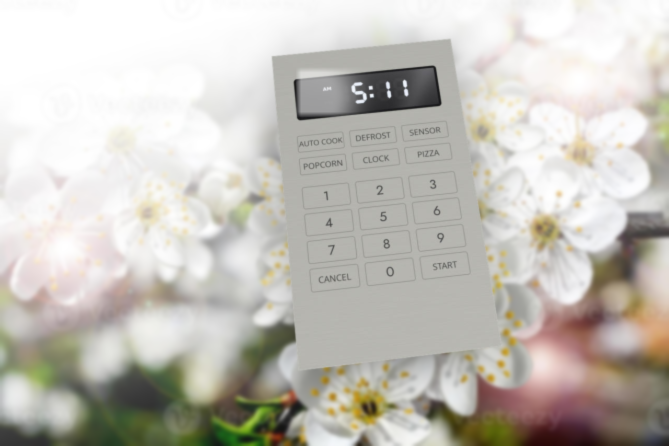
5:11
